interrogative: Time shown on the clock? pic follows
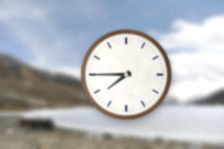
7:45
